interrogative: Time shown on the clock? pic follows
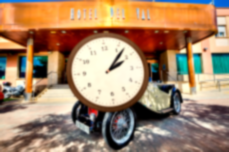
2:07
